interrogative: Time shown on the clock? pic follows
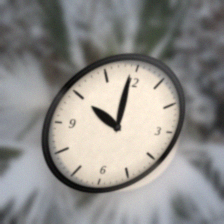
9:59
